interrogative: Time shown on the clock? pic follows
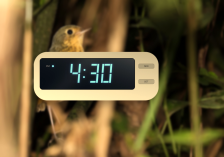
4:30
